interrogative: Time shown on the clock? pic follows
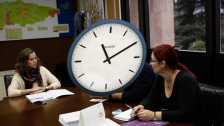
11:10
